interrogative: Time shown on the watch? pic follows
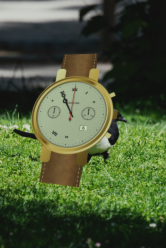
10:55
